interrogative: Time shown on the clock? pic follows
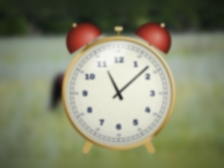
11:08
